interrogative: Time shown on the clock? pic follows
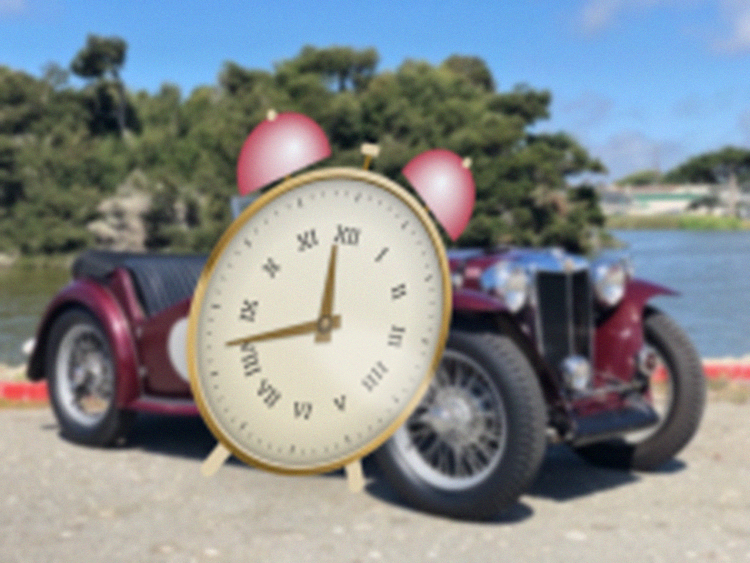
11:42
